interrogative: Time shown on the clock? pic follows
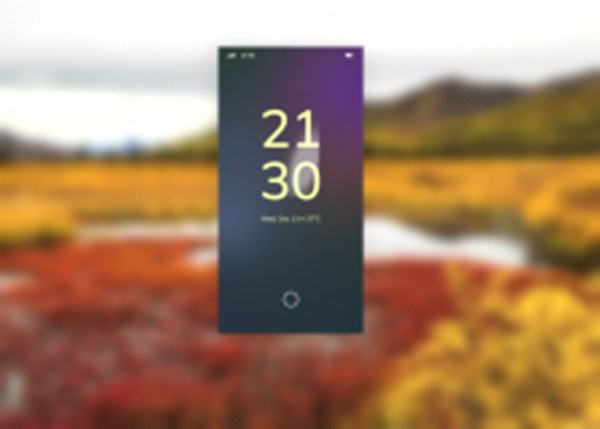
21:30
